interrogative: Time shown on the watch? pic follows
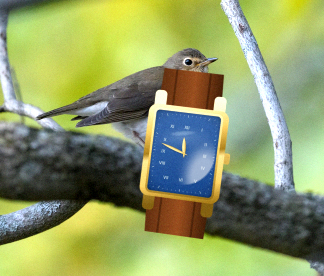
11:48
